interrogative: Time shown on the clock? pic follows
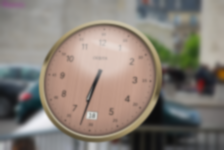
6:32
